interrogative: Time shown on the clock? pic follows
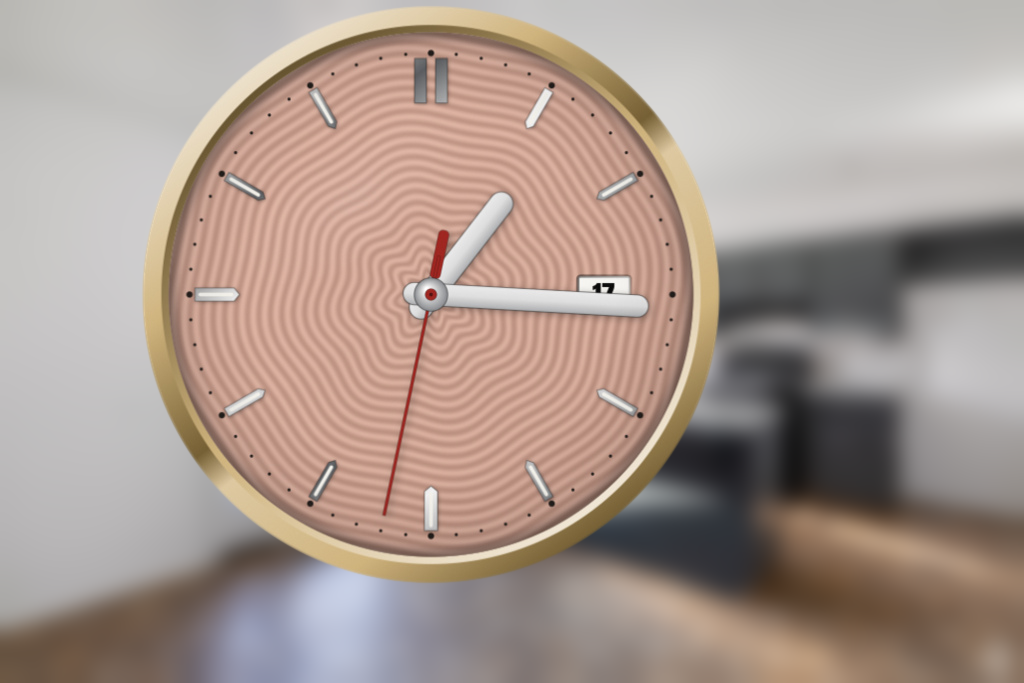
1:15:32
